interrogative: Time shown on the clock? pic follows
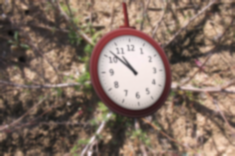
10:52
